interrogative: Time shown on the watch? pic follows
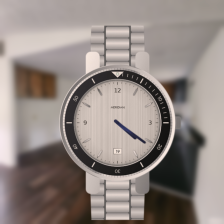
4:21
